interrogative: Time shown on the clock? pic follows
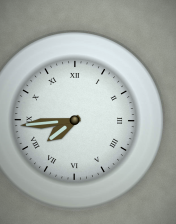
7:44
